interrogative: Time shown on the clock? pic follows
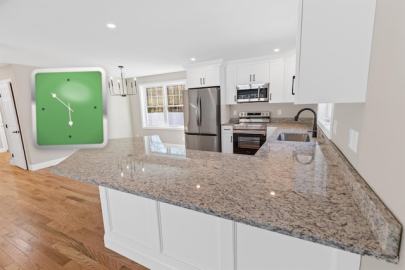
5:52
